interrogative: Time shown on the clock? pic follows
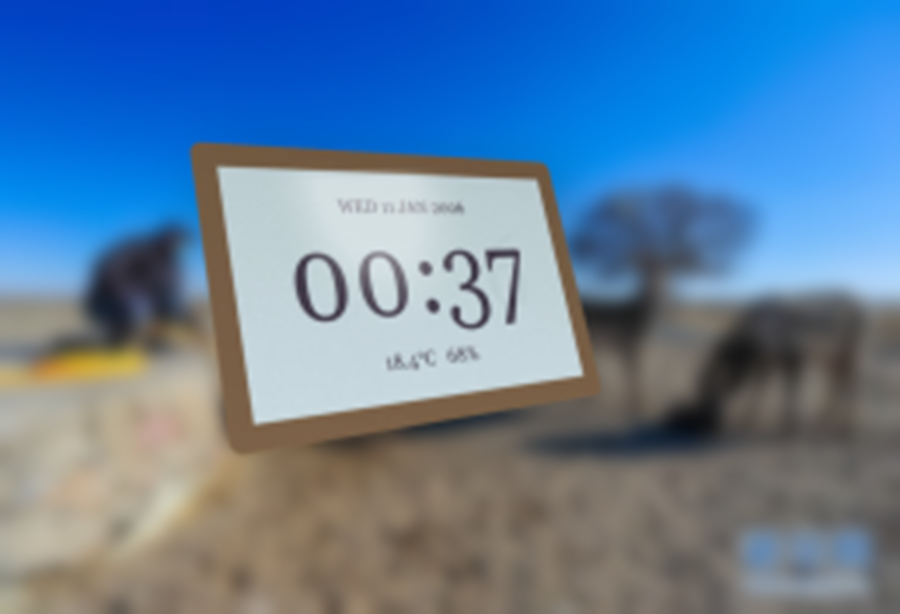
0:37
